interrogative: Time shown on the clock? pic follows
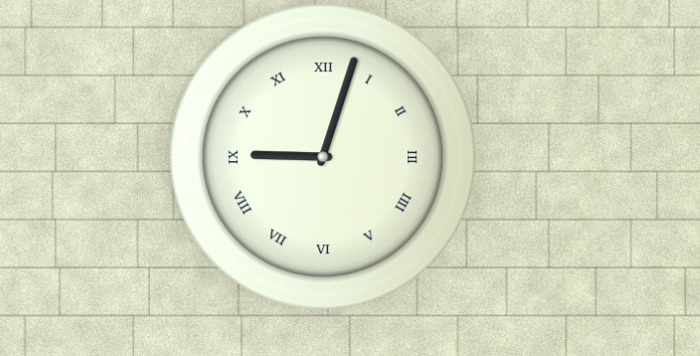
9:03
